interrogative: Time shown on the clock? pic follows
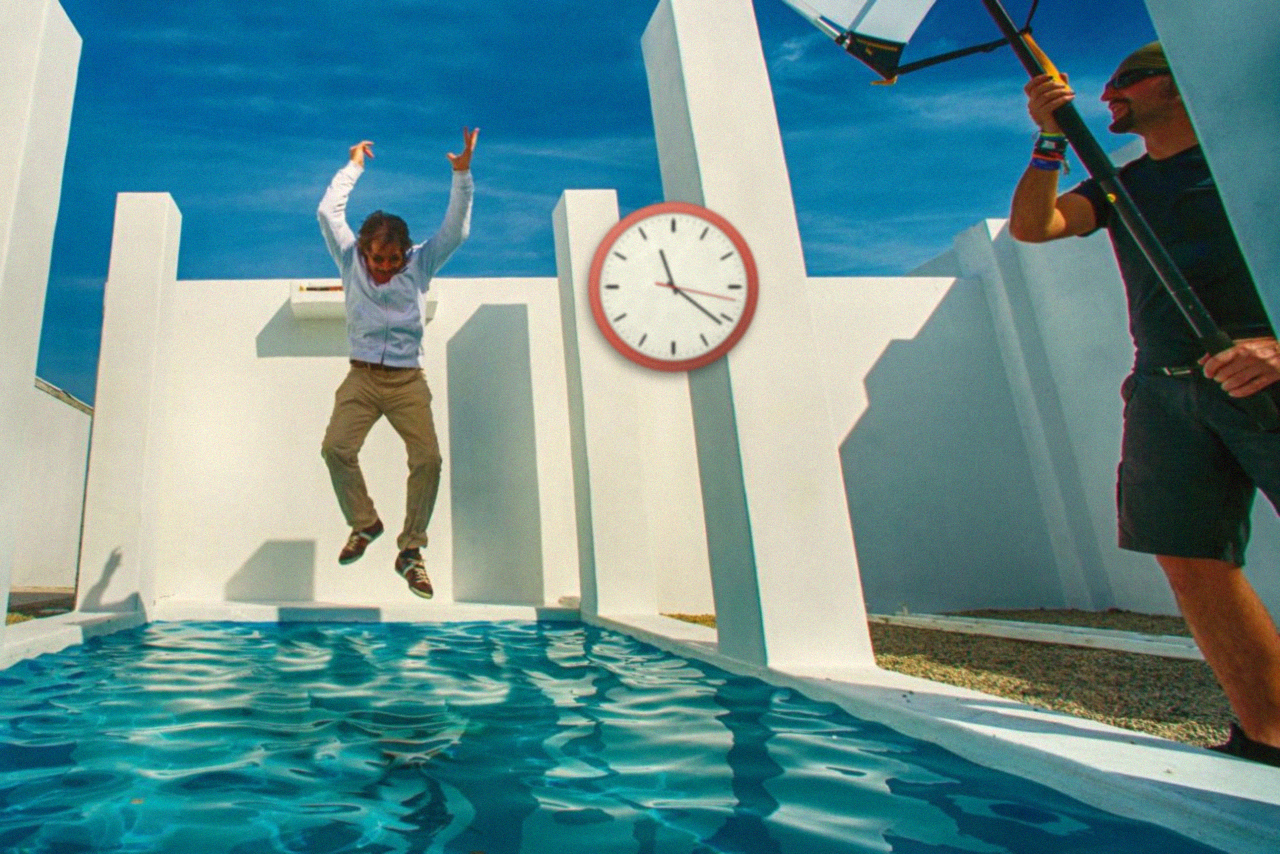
11:21:17
